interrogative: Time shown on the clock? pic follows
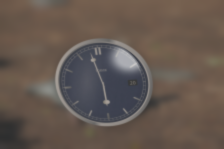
5:58
